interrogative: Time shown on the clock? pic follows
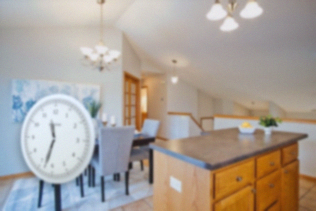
11:33
